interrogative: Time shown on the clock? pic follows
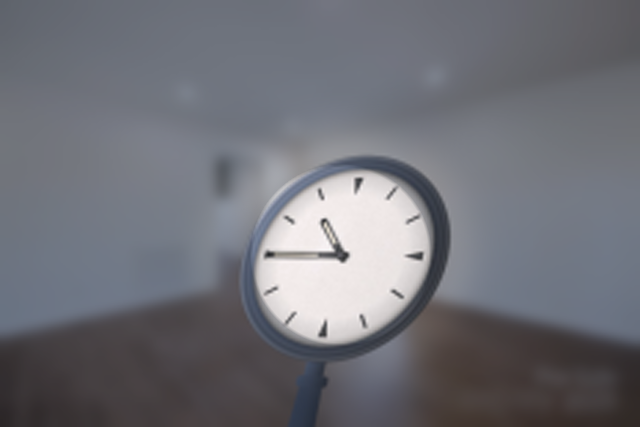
10:45
